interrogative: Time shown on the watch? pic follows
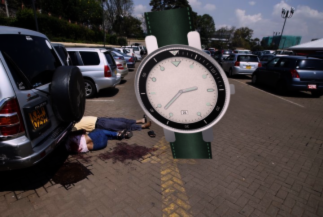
2:38
